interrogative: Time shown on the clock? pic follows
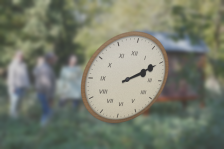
2:10
